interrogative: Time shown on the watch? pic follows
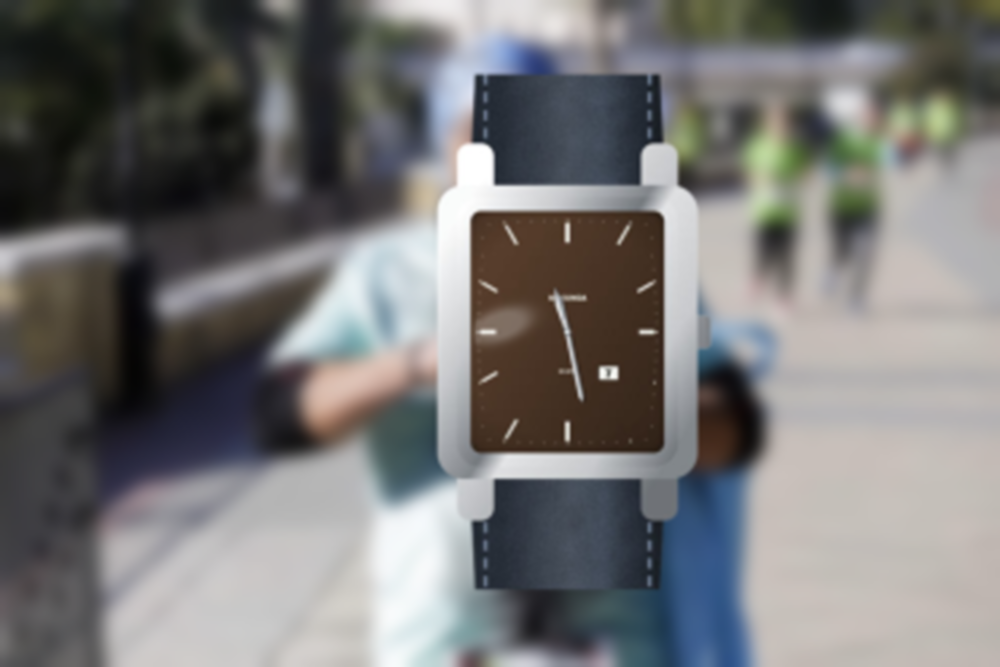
11:28
